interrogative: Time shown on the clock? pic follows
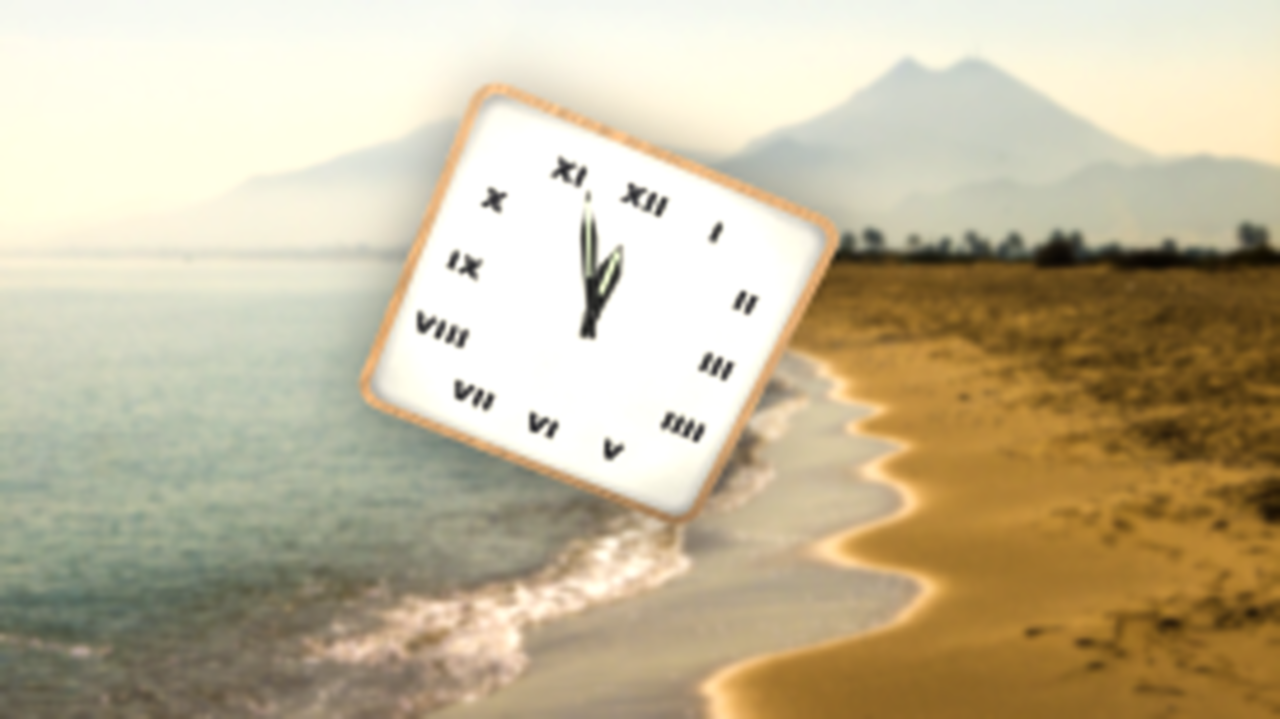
11:56
